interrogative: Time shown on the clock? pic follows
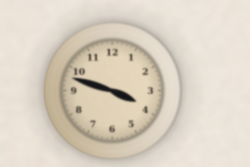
3:48
